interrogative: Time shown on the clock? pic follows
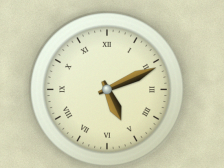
5:11
